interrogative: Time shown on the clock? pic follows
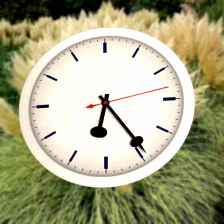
6:24:13
